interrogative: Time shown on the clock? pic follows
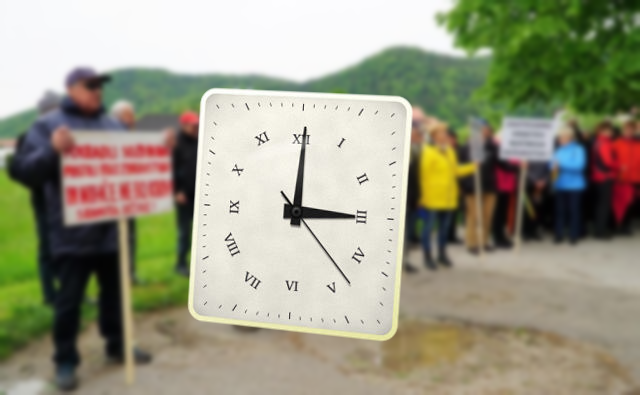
3:00:23
